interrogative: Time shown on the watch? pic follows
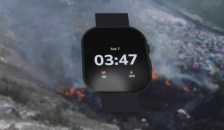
3:47
